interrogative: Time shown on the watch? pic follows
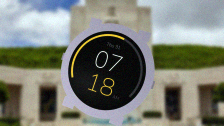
7:18
